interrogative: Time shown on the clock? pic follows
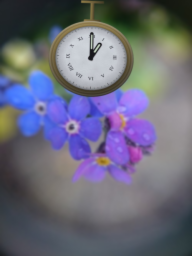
1:00
